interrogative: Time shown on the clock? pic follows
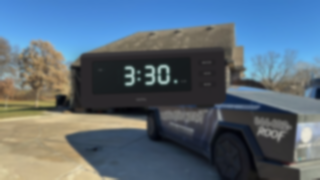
3:30
